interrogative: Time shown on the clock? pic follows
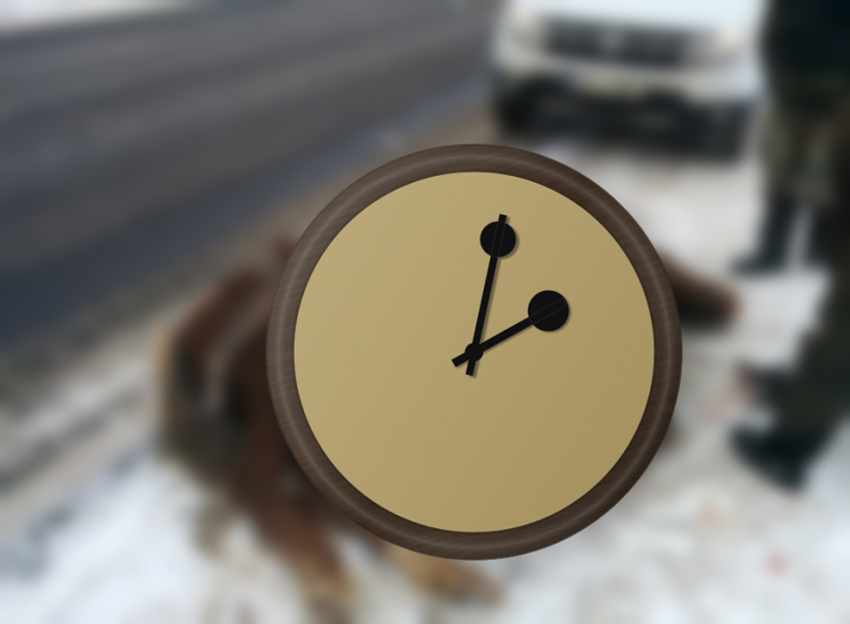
2:02
